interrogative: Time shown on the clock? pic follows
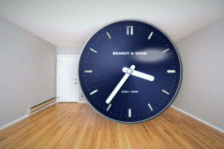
3:36
